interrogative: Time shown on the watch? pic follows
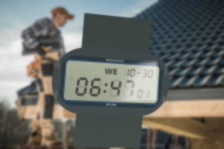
6:47
